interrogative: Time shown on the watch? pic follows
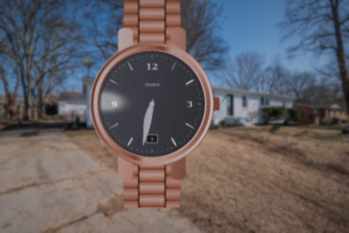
6:32
